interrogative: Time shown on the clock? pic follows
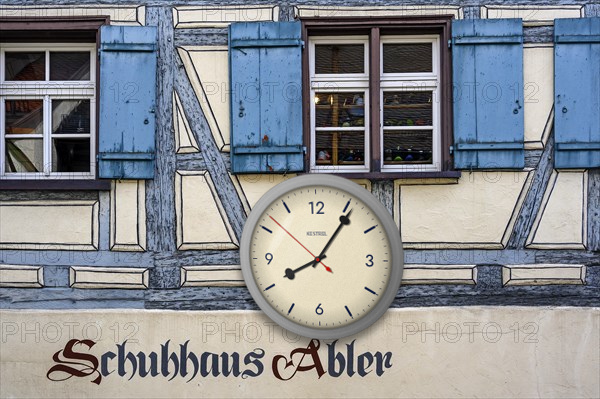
8:05:52
